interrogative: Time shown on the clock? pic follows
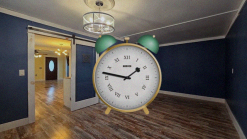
1:47
